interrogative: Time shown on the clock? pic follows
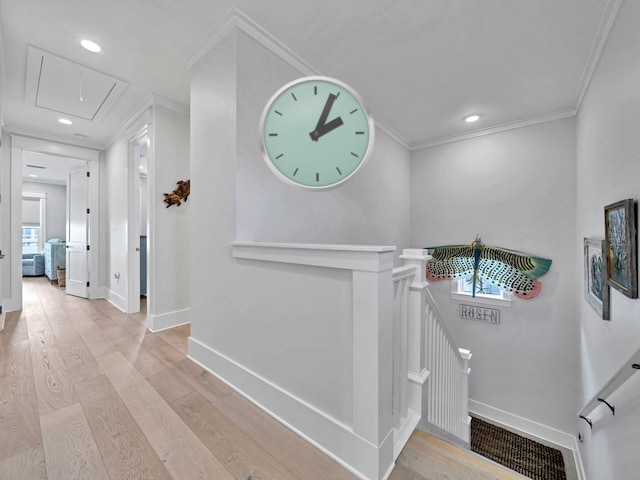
2:04
